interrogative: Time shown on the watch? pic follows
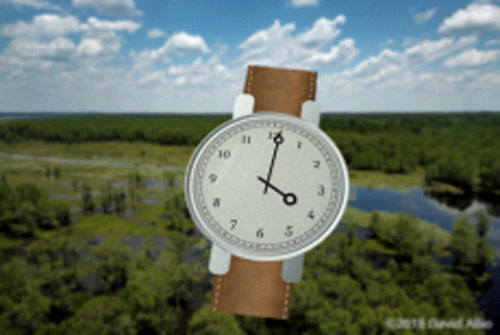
4:01
